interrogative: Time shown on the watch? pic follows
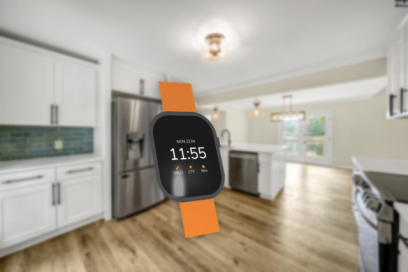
11:55
